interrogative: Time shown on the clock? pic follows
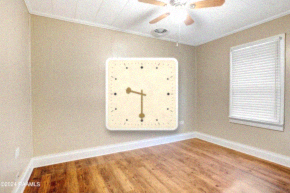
9:30
